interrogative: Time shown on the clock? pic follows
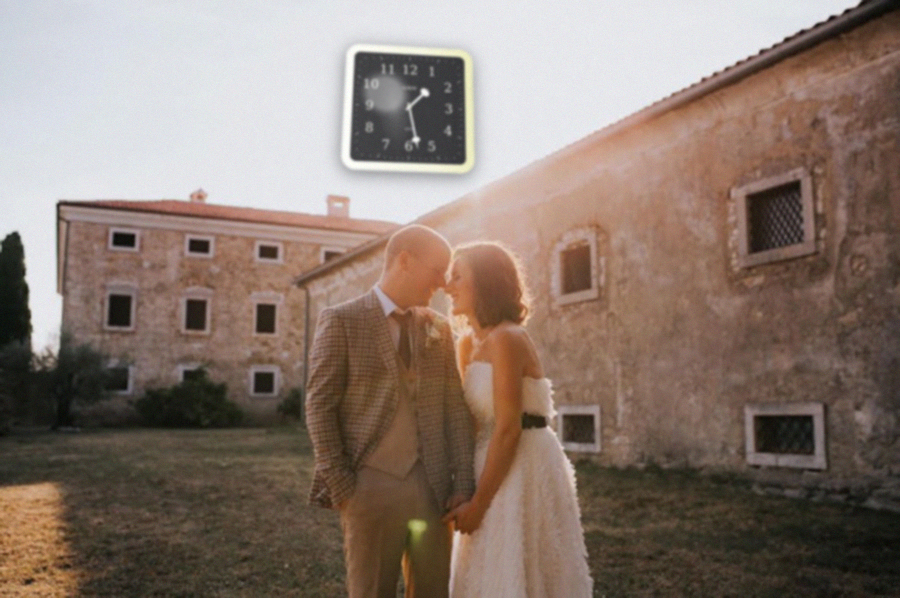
1:28
